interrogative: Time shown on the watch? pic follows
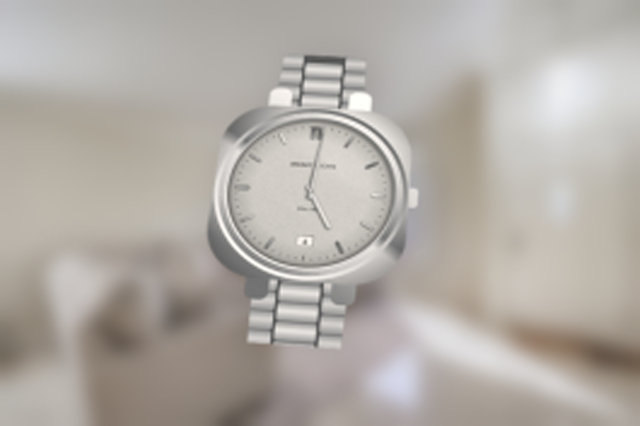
5:01
